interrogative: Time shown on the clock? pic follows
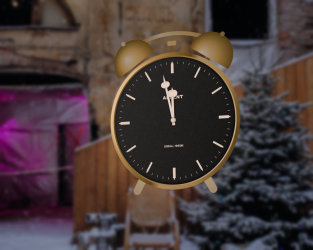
11:58
